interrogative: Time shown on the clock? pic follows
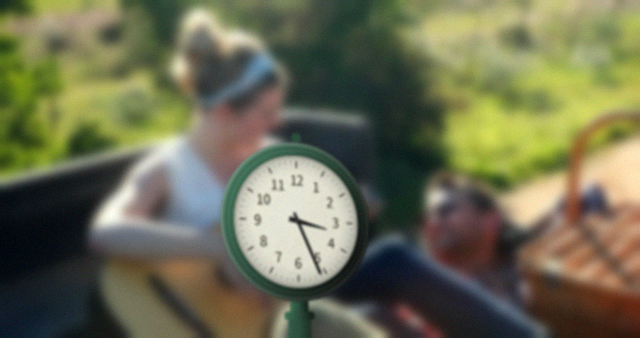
3:26
